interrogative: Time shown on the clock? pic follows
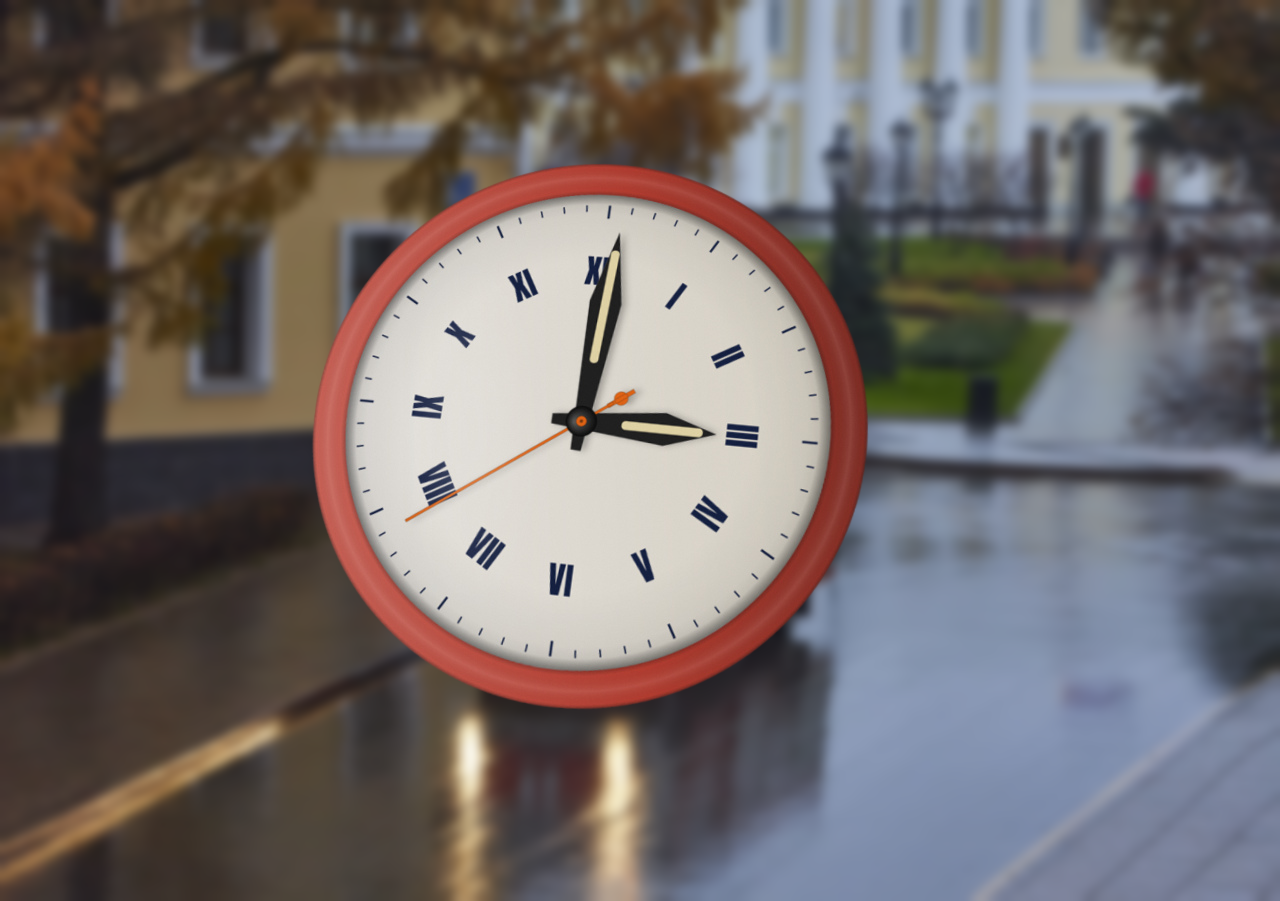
3:00:39
